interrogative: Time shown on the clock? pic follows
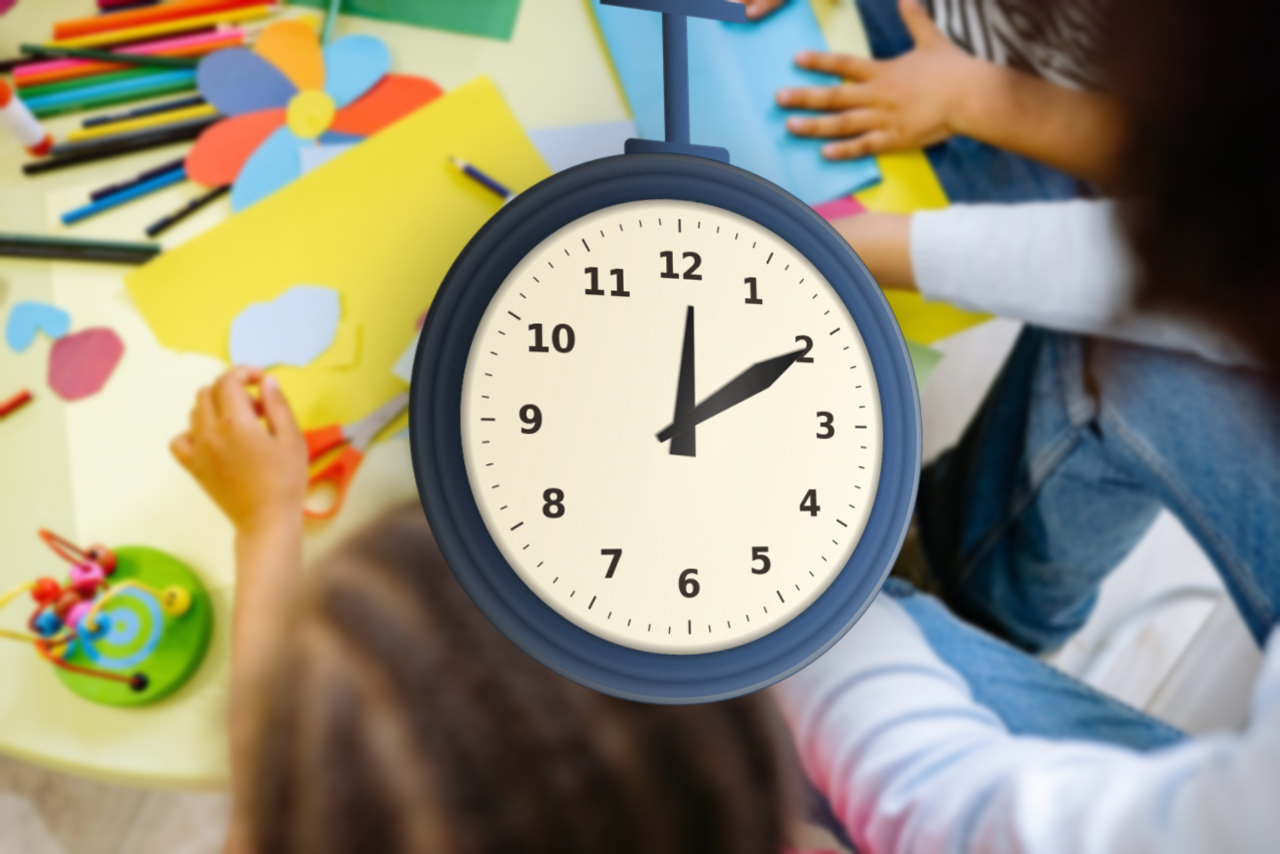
12:10
